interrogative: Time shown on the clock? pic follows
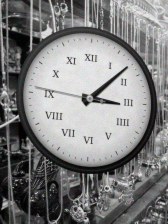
3:07:46
